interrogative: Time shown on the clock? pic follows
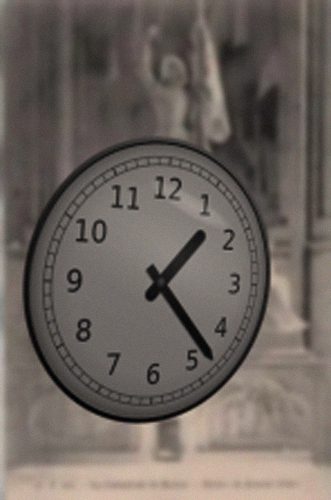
1:23
